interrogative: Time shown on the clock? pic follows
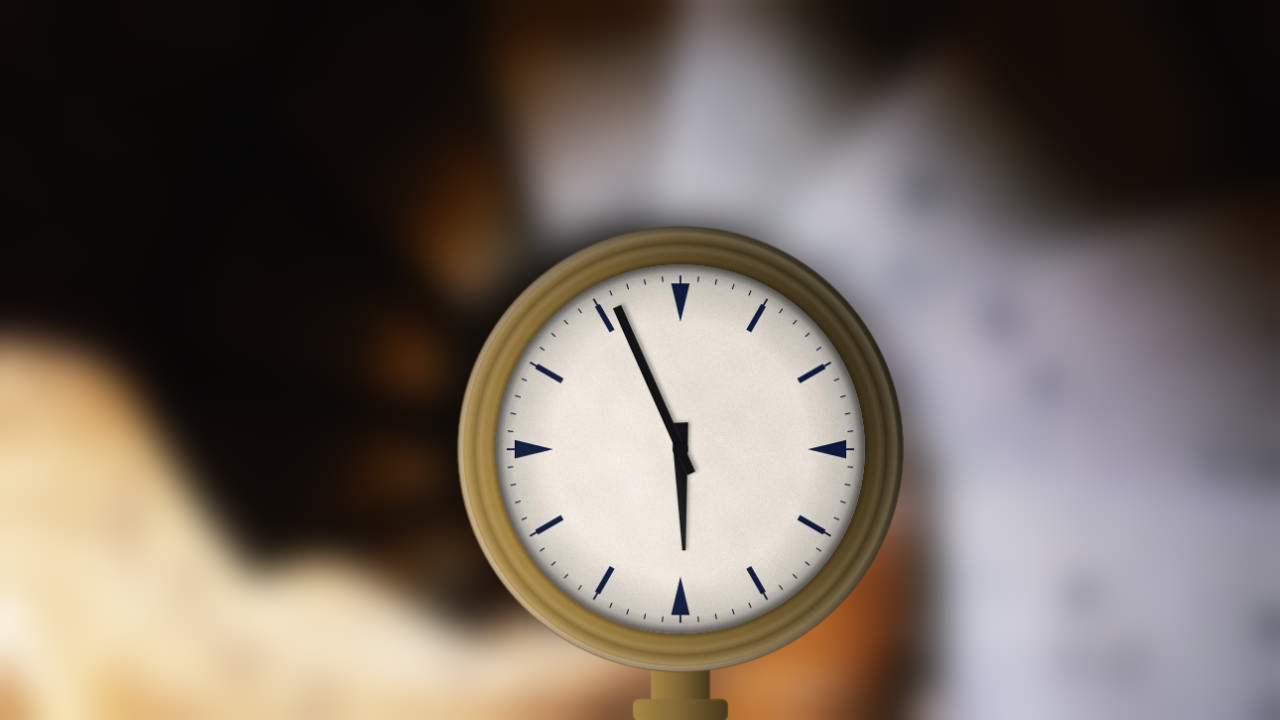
5:56
